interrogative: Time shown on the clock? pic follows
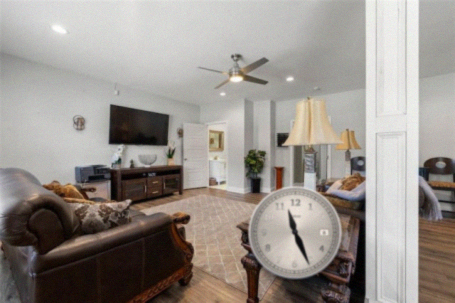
11:26
